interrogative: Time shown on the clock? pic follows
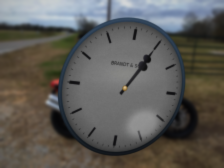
1:05
